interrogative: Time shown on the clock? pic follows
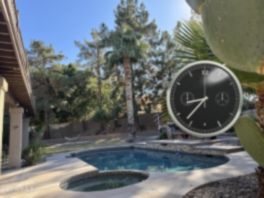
8:37
